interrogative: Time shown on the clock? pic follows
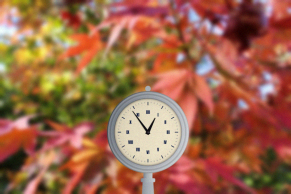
12:54
